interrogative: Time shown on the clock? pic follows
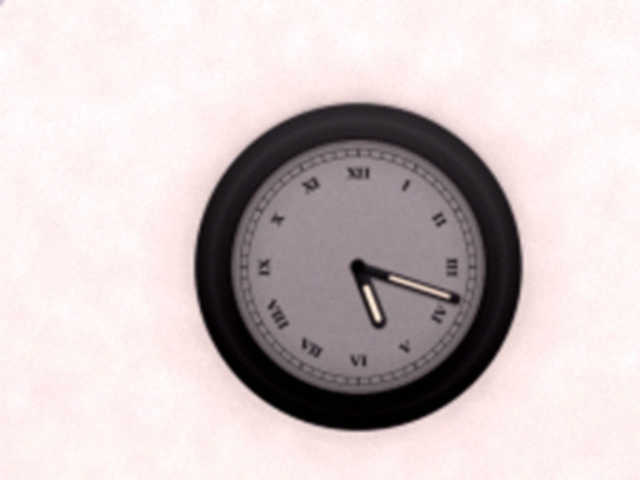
5:18
